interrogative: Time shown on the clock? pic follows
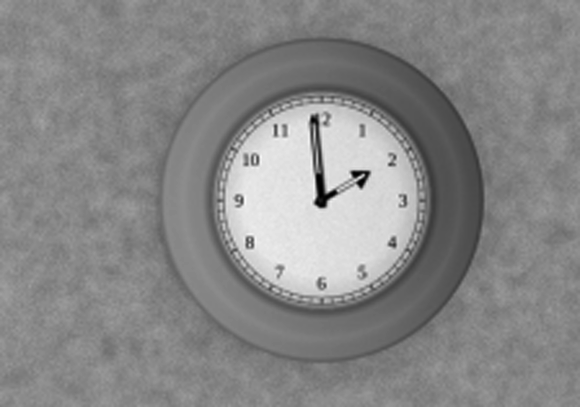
1:59
